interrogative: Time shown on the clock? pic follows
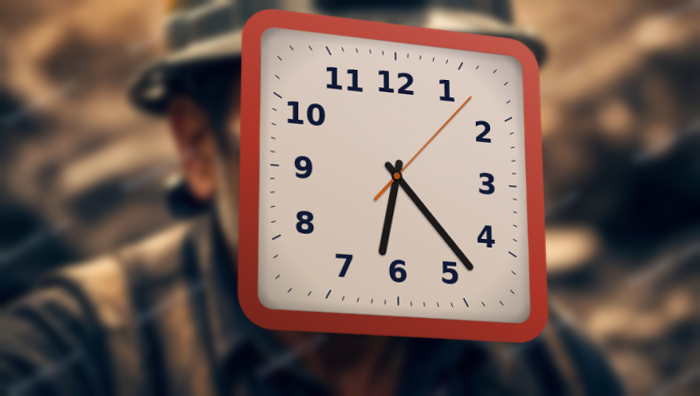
6:23:07
